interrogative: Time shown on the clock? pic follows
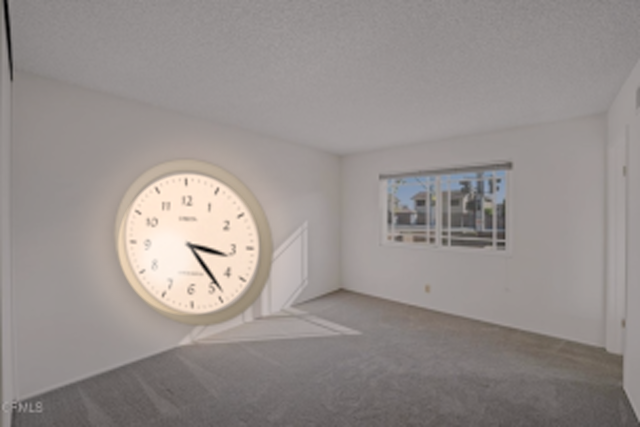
3:24
